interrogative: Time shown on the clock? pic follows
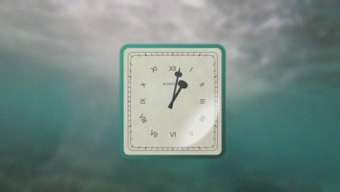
1:02
